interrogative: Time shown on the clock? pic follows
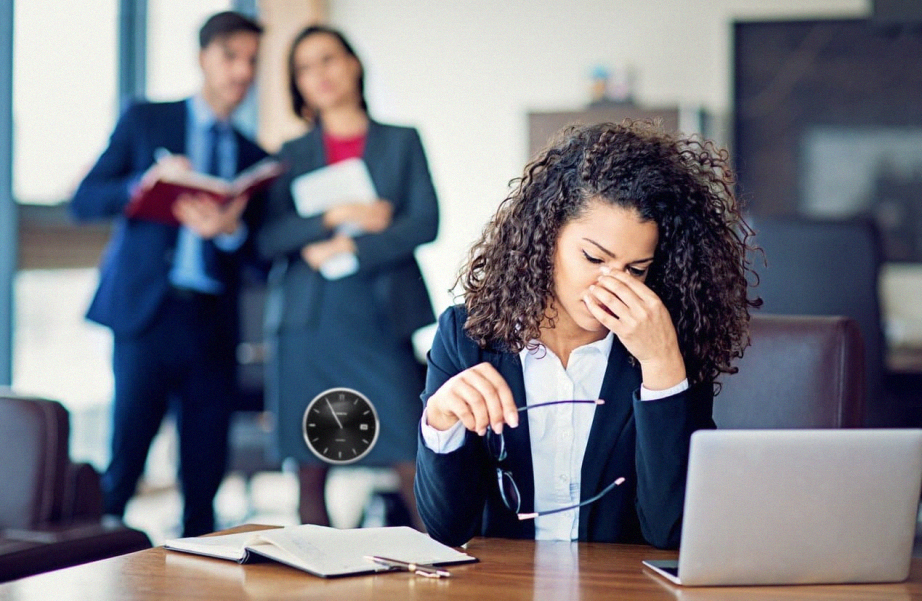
10:55
